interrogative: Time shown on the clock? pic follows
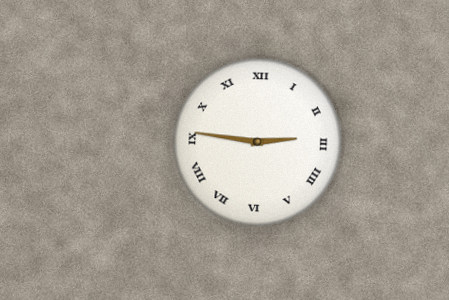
2:46
